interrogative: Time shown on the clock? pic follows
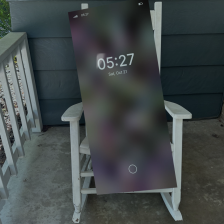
5:27
